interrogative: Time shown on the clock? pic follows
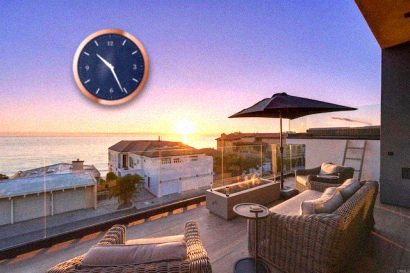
10:26
